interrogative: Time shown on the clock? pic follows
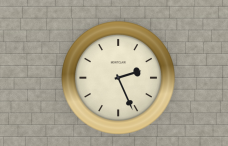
2:26
